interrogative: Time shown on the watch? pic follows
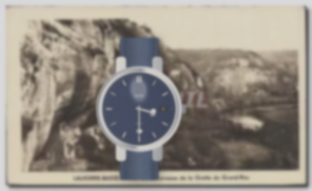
3:30
